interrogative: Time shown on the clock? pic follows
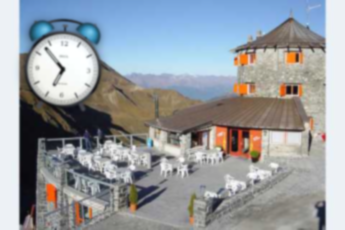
6:53
